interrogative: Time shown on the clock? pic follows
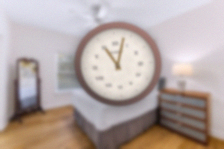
11:03
